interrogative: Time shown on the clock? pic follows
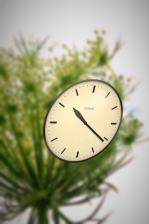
10:21
